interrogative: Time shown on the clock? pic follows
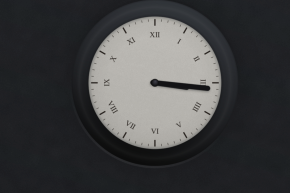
3:16
